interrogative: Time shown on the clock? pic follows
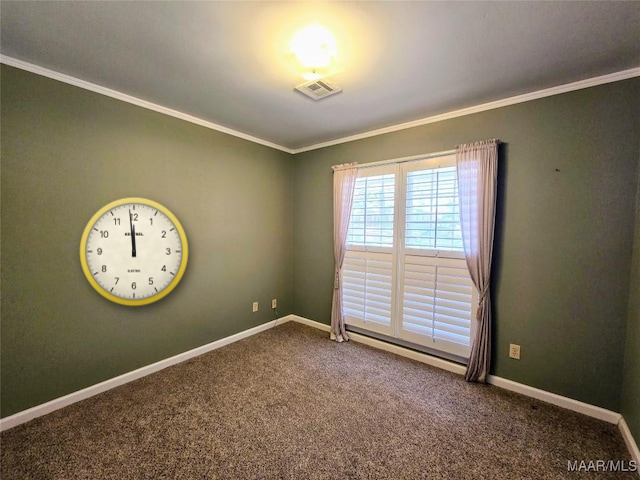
11:59
